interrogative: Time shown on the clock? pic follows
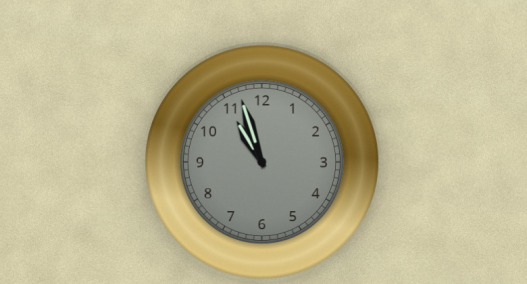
10:57
